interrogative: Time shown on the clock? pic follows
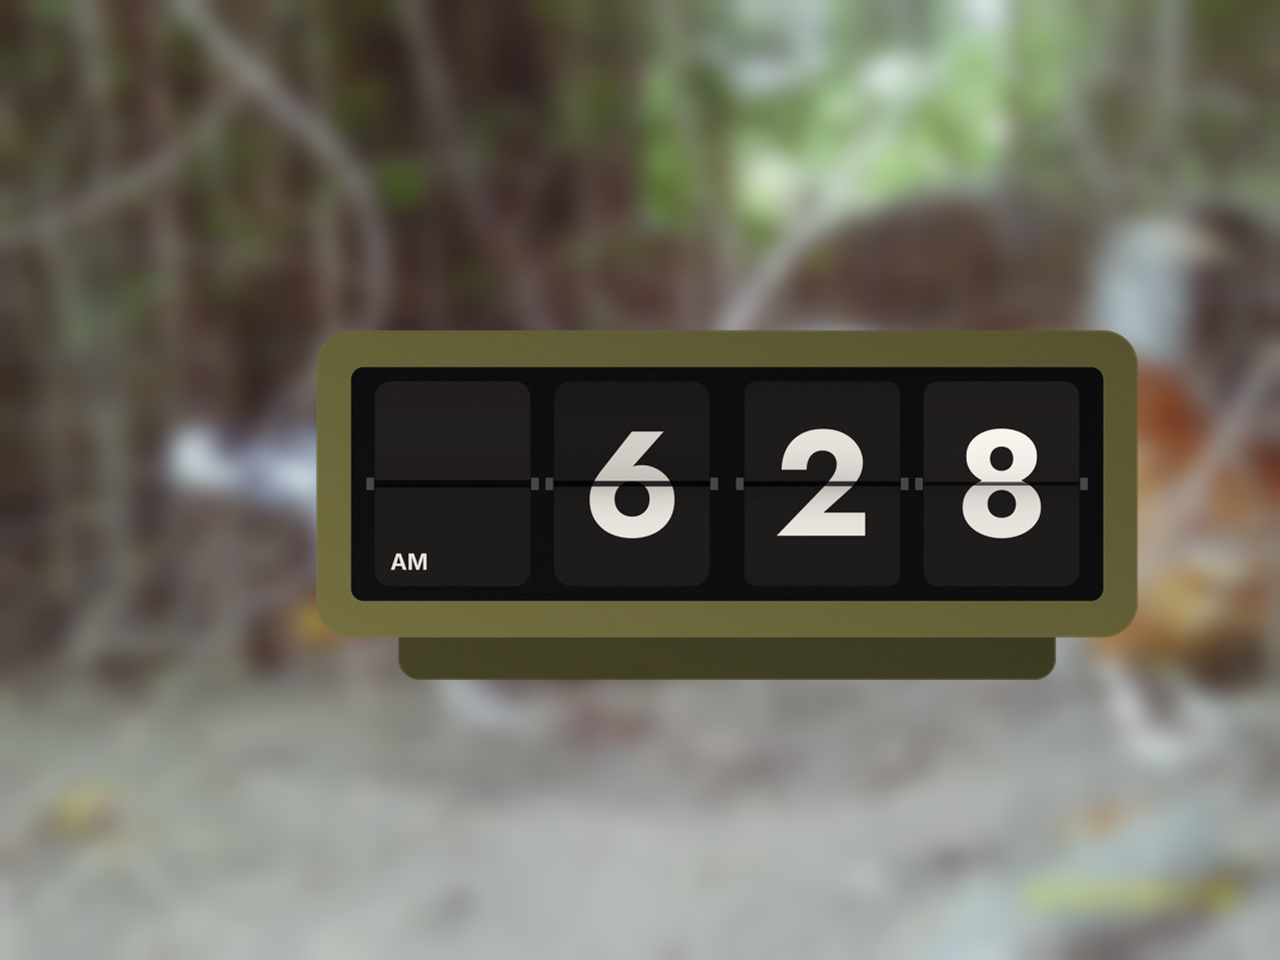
6:28
